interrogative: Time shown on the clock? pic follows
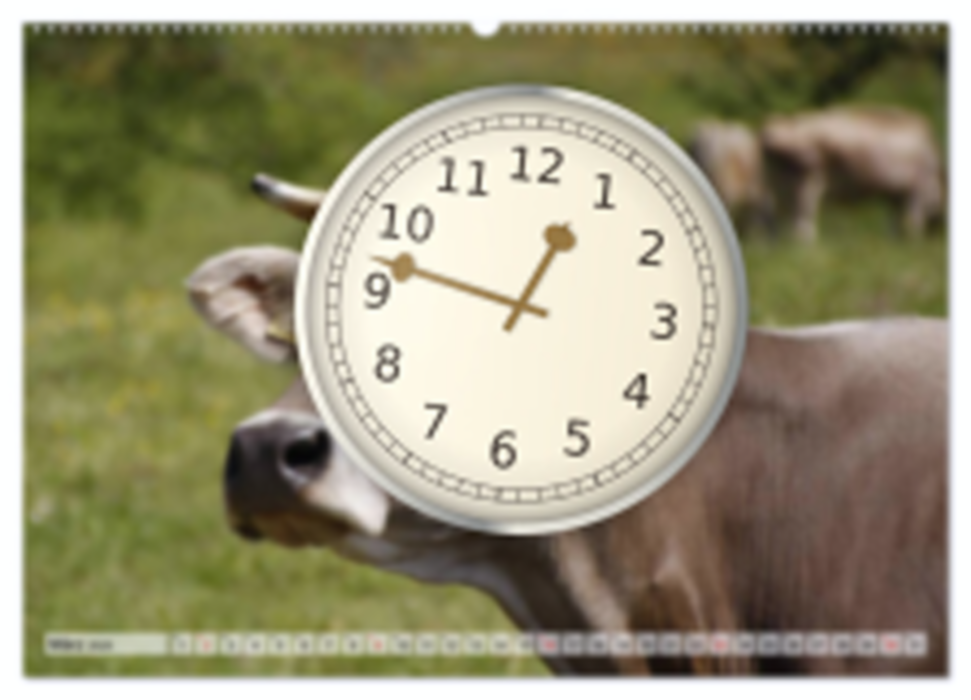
12:47
